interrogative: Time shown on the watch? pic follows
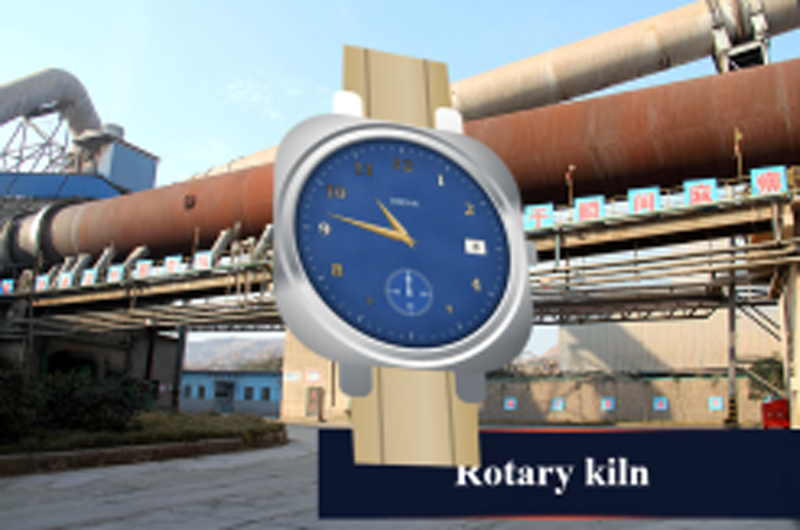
10:47
